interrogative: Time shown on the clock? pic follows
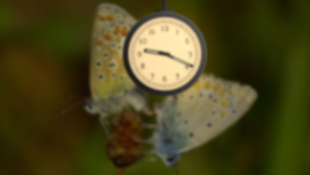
9:19
